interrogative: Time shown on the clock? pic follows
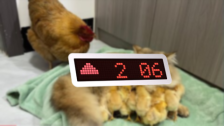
2:06
